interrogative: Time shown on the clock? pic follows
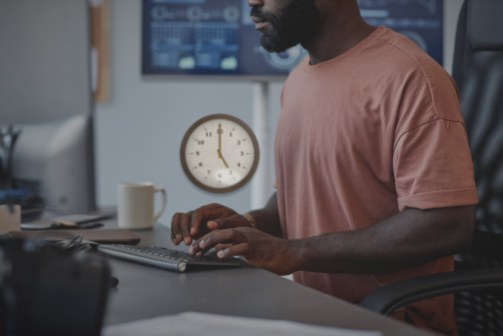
5:00
